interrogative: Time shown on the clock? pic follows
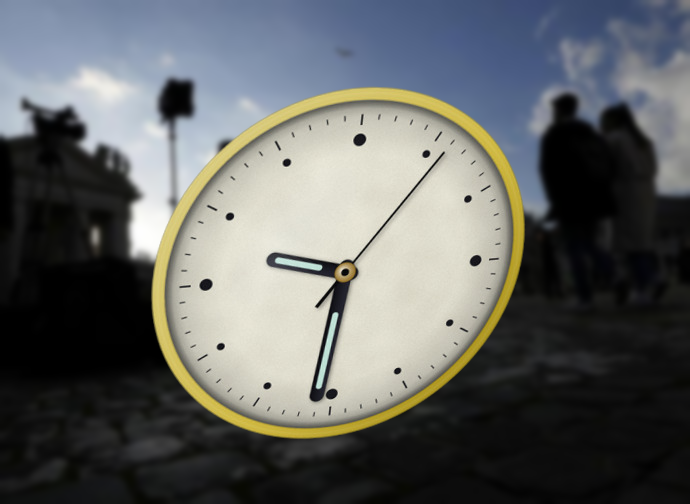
9:31:06
